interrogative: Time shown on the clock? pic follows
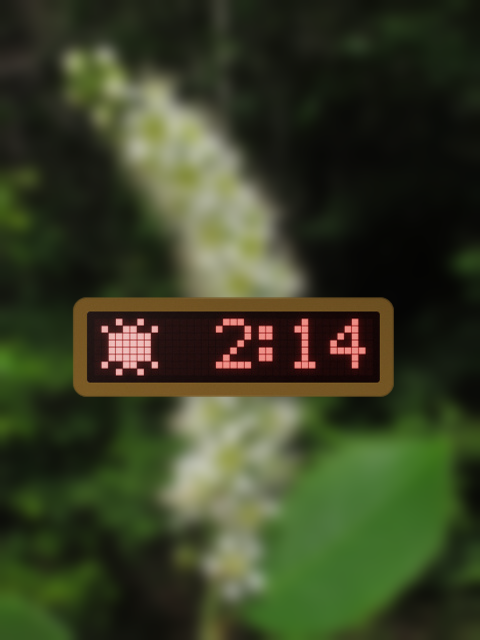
2:14
